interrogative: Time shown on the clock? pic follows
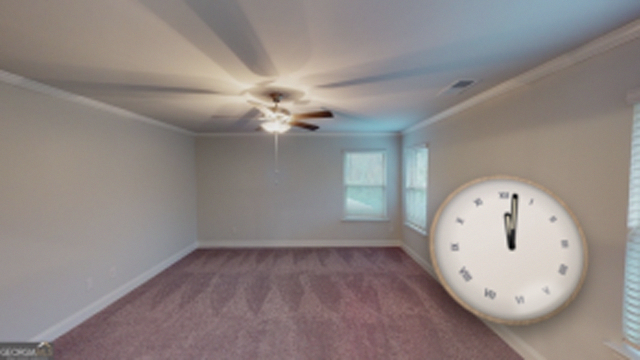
12:02
